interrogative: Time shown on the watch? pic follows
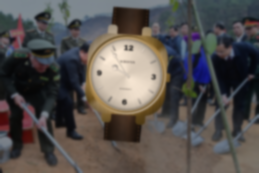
9:54
